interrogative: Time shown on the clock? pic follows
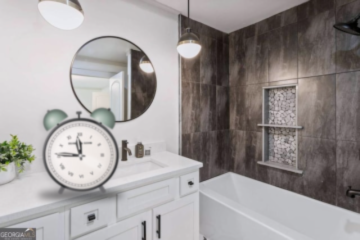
11:46
